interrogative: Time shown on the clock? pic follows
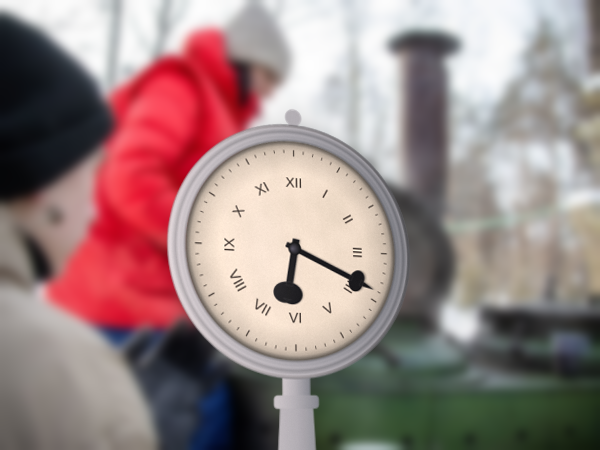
6:19
